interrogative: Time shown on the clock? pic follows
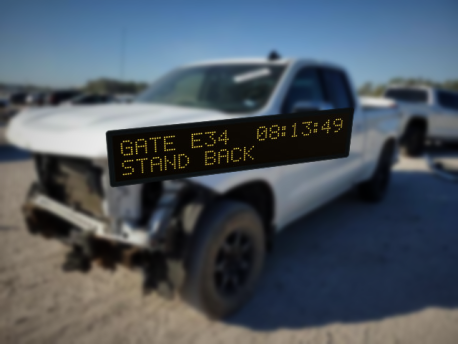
8:13:49
